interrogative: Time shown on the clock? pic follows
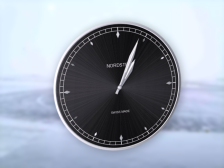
1:04
